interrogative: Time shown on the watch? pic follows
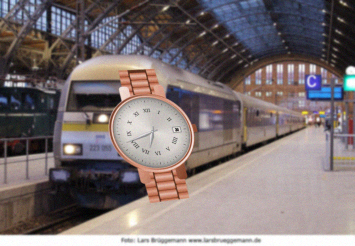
6:42
